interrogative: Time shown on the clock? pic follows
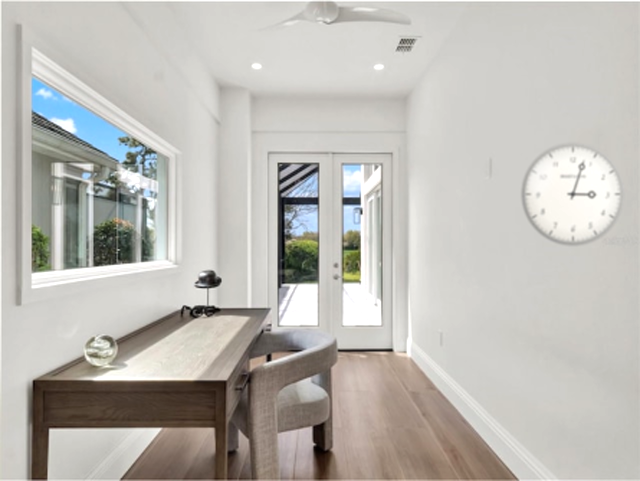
3:03
